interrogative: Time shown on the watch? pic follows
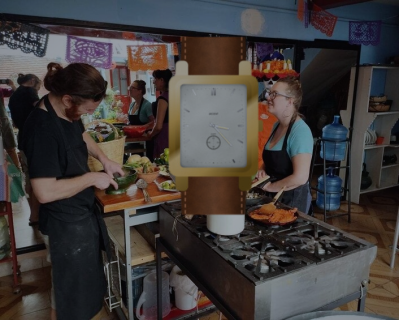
3:23
